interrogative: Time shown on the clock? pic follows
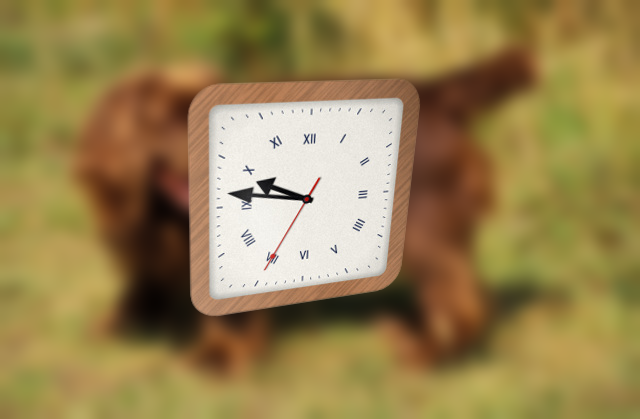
9:46:35
